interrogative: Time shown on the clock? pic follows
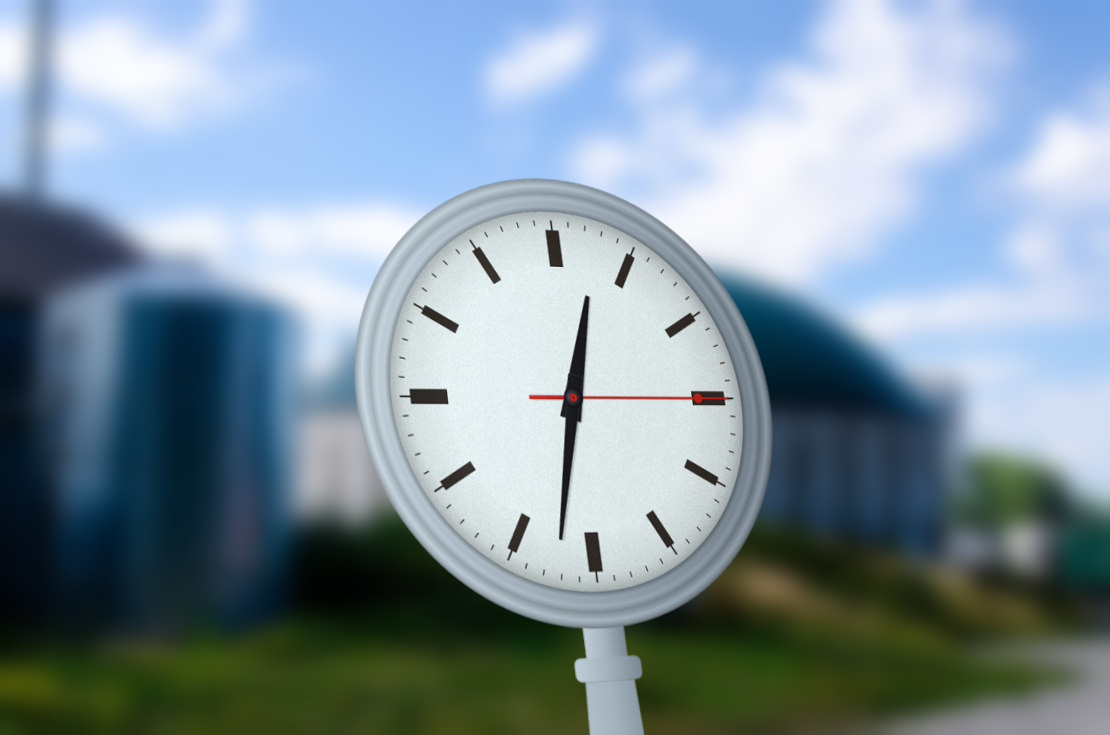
12:32:15
